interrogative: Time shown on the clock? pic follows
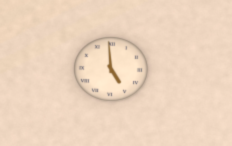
4:59
